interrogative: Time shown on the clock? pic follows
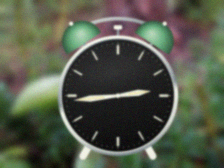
2:44
